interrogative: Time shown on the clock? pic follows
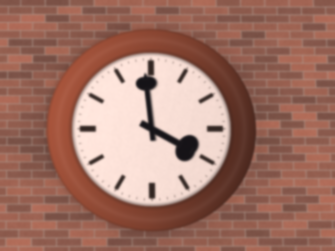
3:59
